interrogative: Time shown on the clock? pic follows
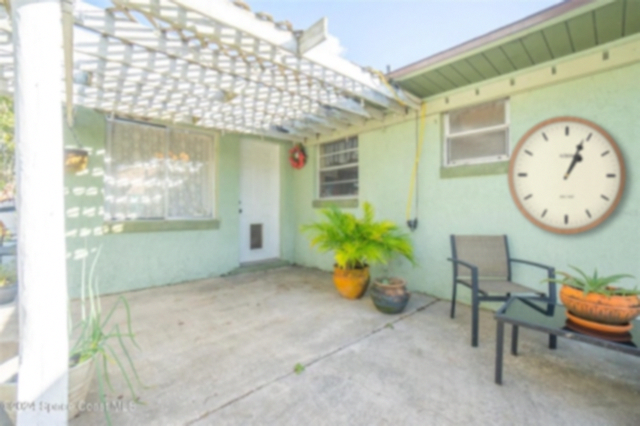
1:04
